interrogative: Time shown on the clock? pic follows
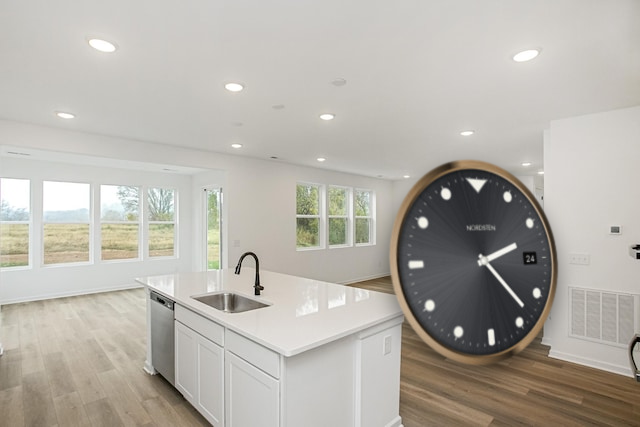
2:23
